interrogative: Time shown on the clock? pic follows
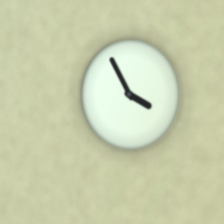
3:55
